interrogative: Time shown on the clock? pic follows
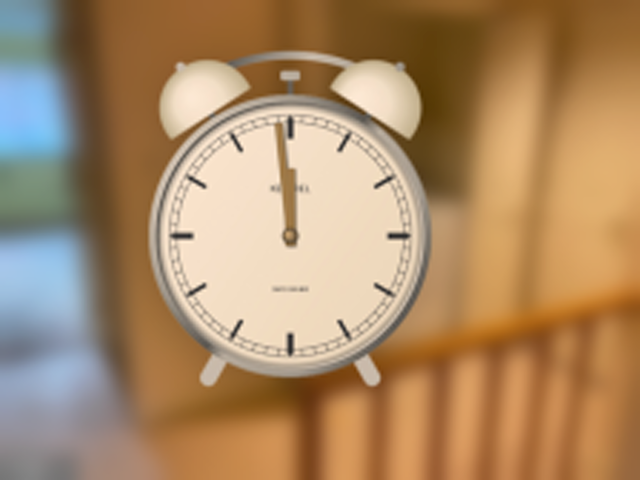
11:59
